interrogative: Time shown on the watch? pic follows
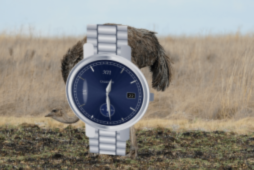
12:29
